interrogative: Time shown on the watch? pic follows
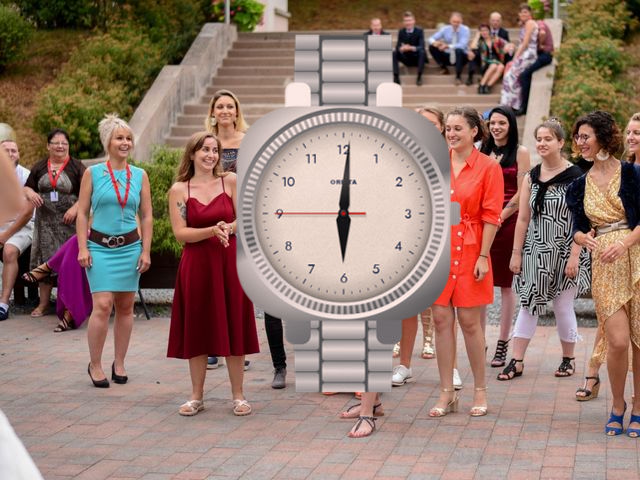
6:00:45
